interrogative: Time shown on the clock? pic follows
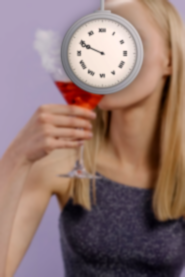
9:49
